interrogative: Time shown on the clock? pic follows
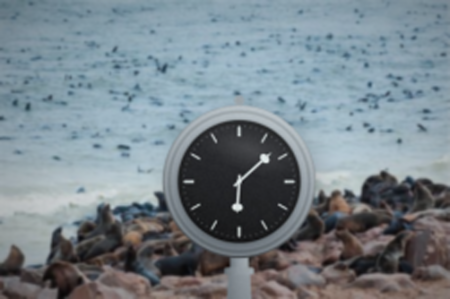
6:08
